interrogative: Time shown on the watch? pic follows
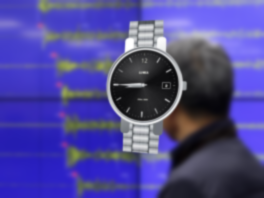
8:45
